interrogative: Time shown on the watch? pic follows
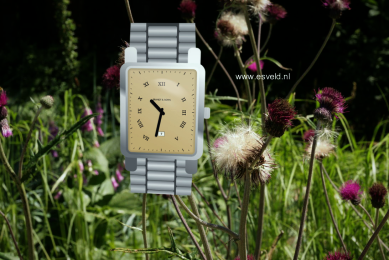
10:32
